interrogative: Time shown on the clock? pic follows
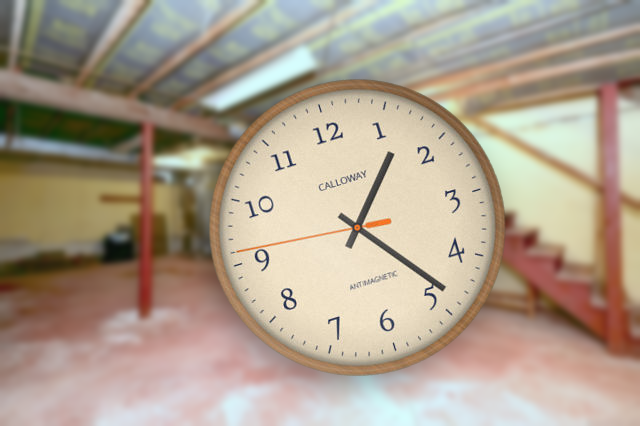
1:23:46
